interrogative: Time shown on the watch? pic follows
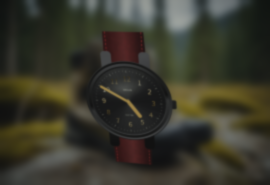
4:50
